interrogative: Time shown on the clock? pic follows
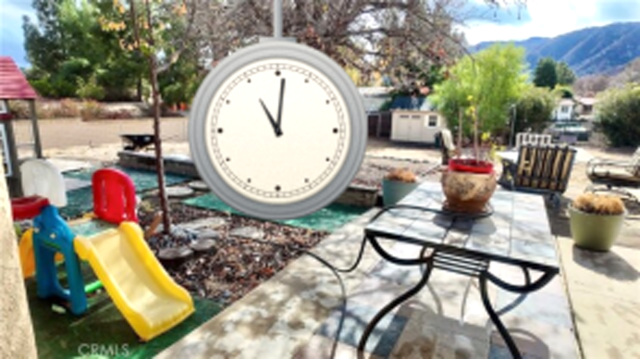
11:01
